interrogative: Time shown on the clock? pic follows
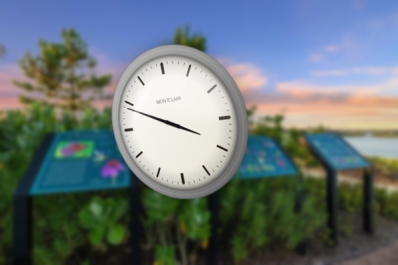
3:49
